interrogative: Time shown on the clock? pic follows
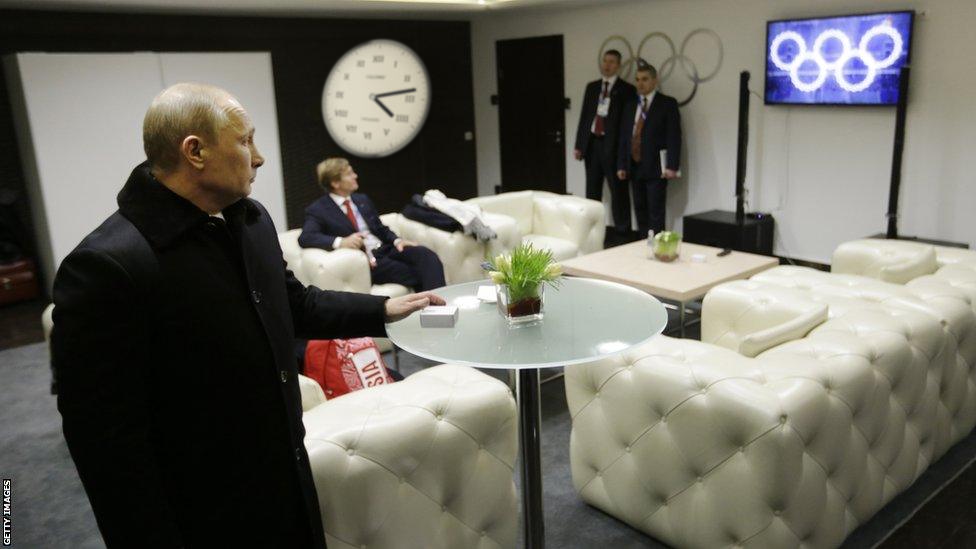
4:13
